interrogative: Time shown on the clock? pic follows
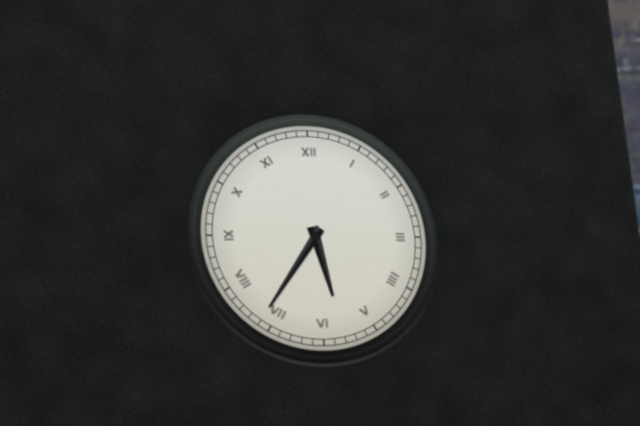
5:36
